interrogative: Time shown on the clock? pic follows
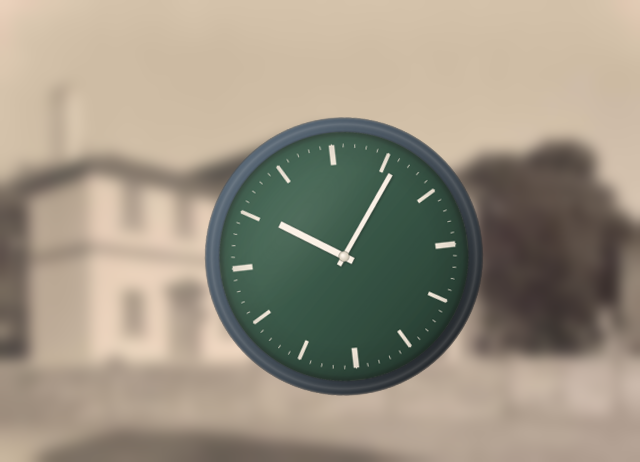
10:06
